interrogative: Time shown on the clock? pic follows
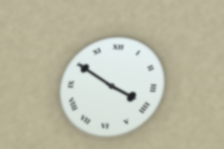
3:50
